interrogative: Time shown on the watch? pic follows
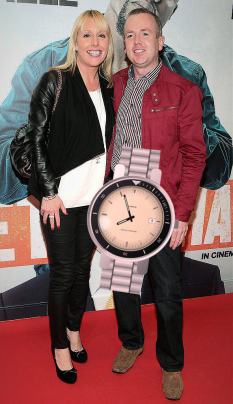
7:56
